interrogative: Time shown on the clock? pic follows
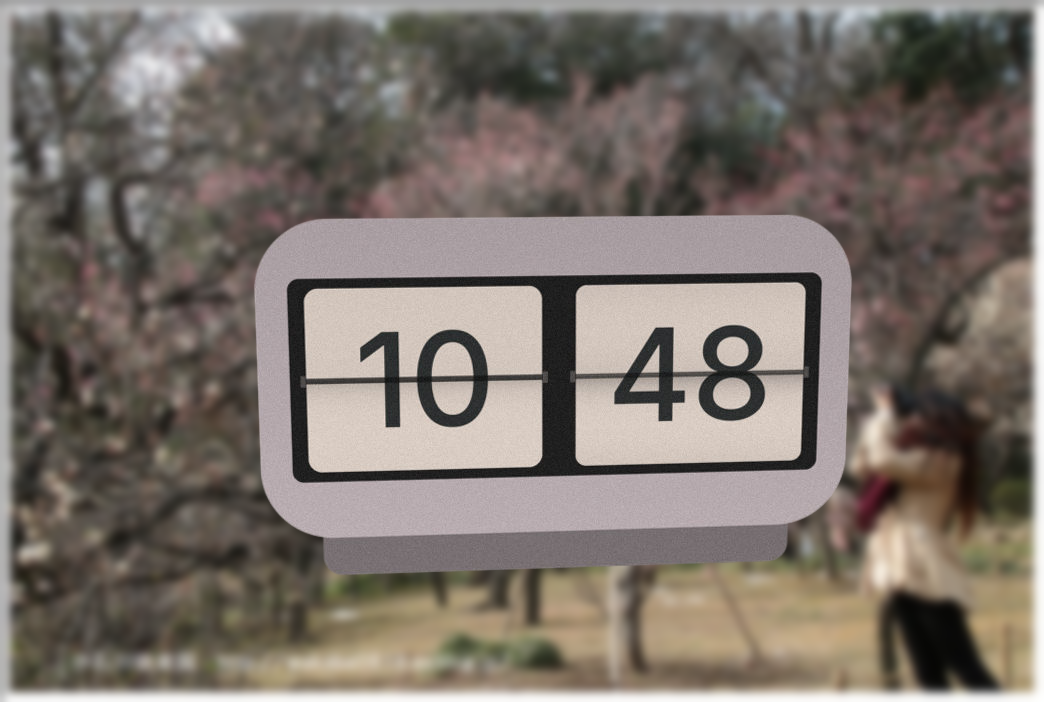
10:48
